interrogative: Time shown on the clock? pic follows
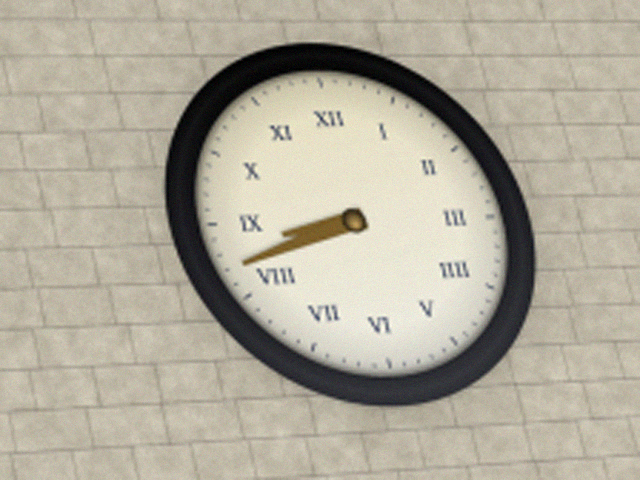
8:42
